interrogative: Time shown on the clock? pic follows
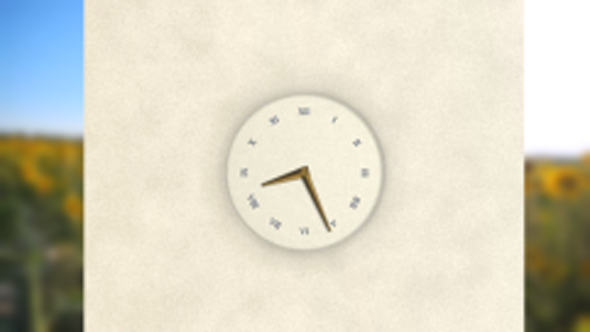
8:26
